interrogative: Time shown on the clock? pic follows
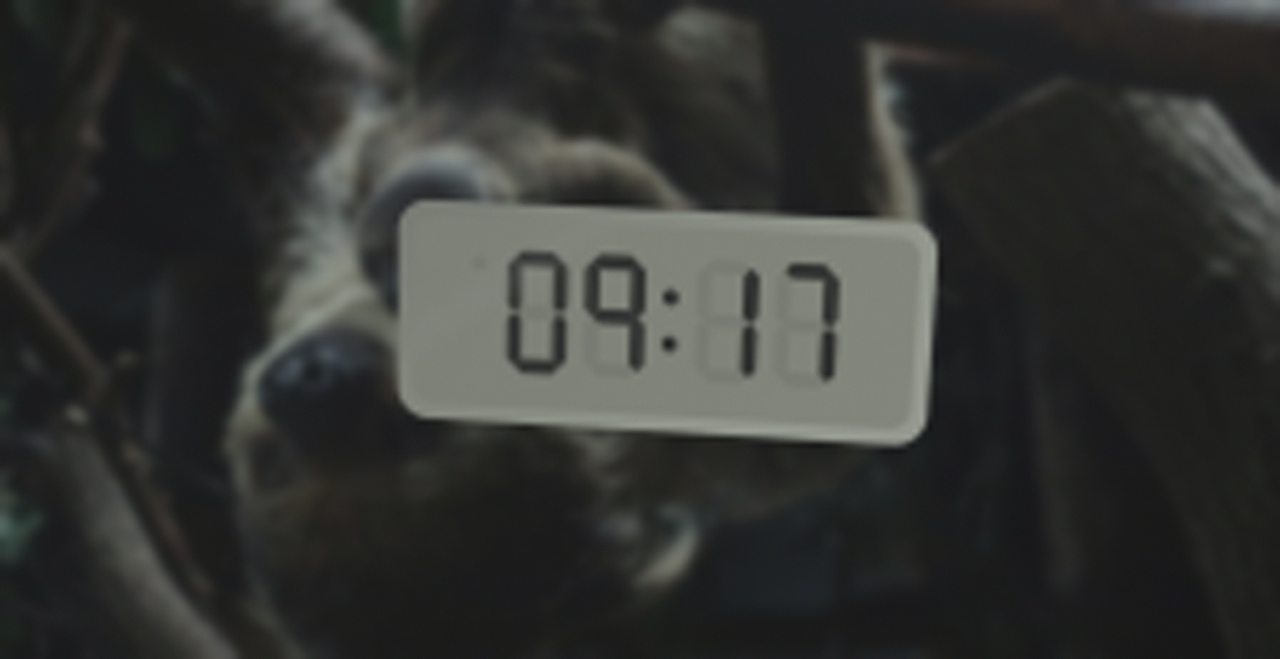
9:17
